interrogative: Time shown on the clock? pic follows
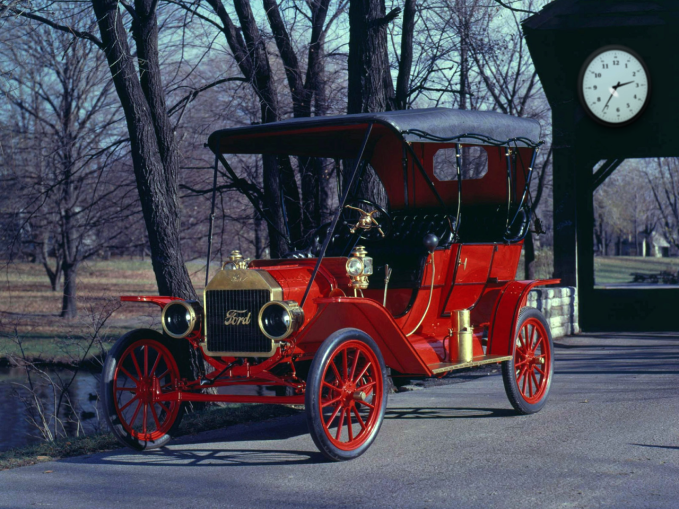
2:36
